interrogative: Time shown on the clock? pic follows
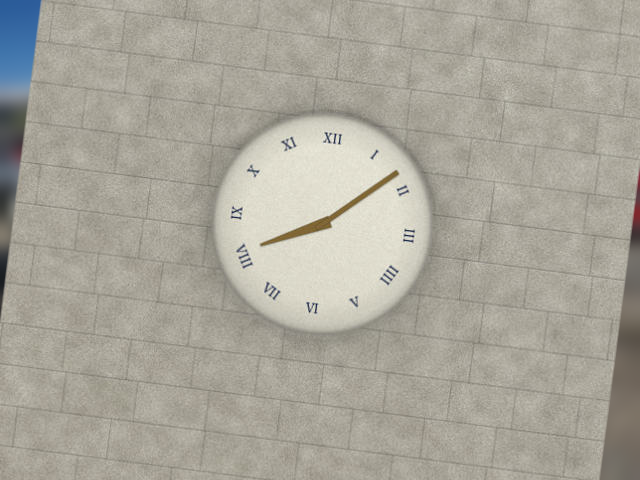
8:08
